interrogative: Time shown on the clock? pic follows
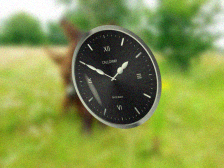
1:50
